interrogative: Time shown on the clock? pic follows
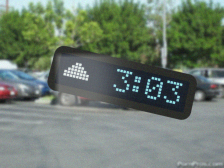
3:03
